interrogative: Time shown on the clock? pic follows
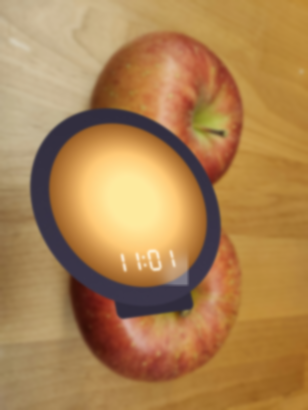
11:01
